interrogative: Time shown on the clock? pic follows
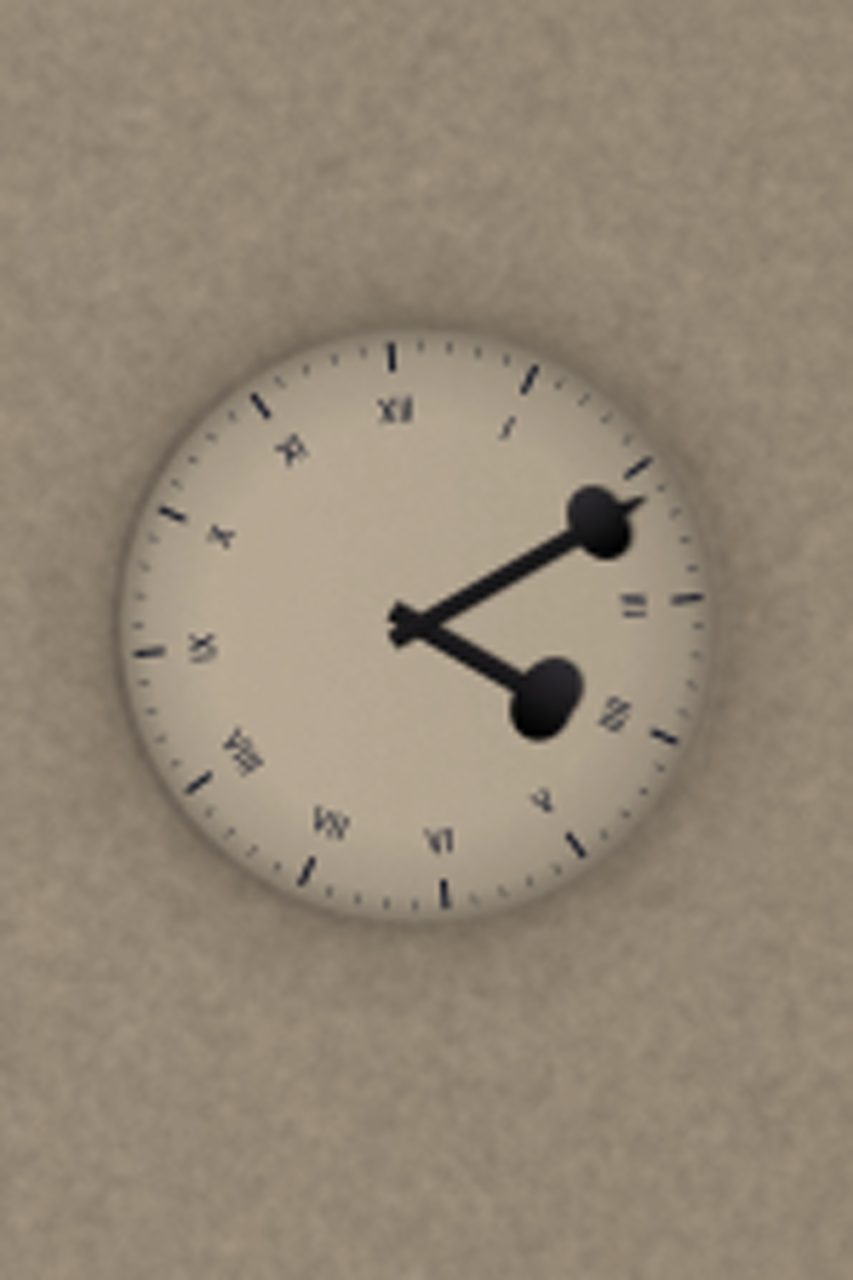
4:11
